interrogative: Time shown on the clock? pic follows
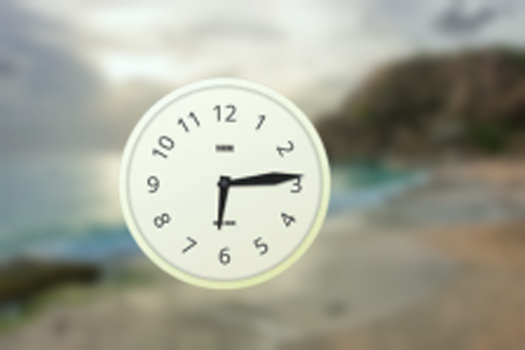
6:14
